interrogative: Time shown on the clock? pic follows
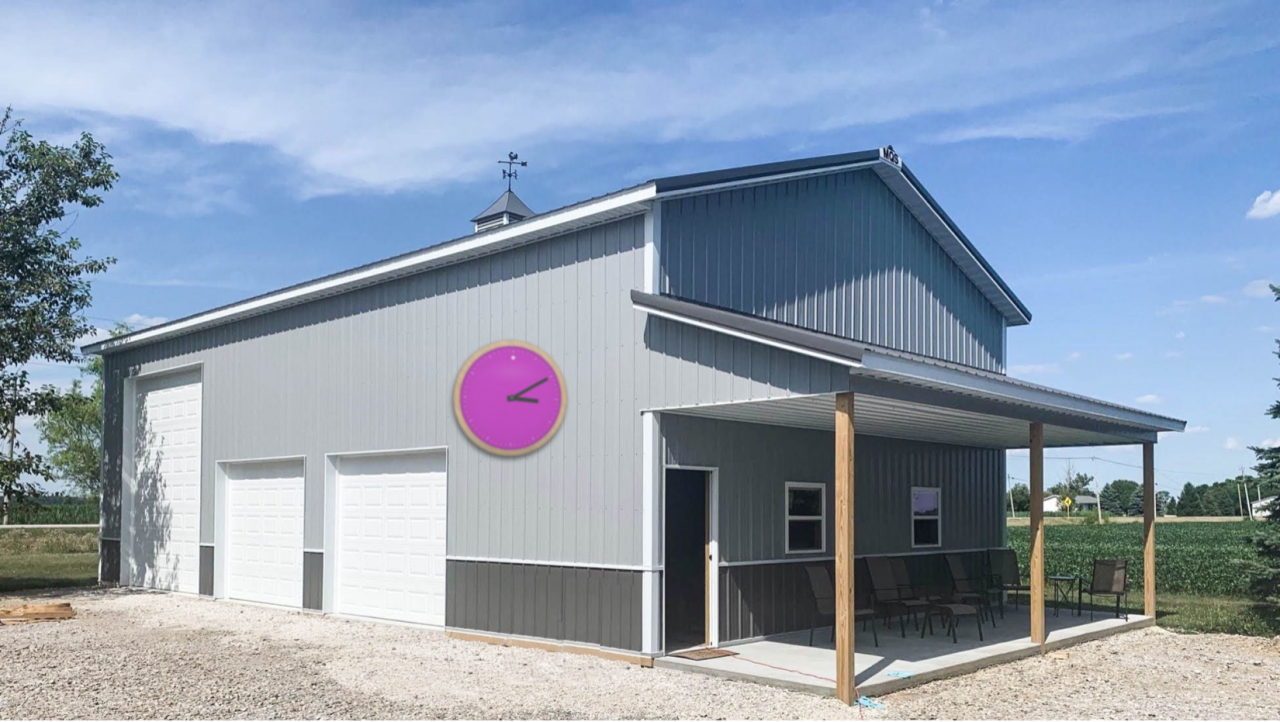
3:10
